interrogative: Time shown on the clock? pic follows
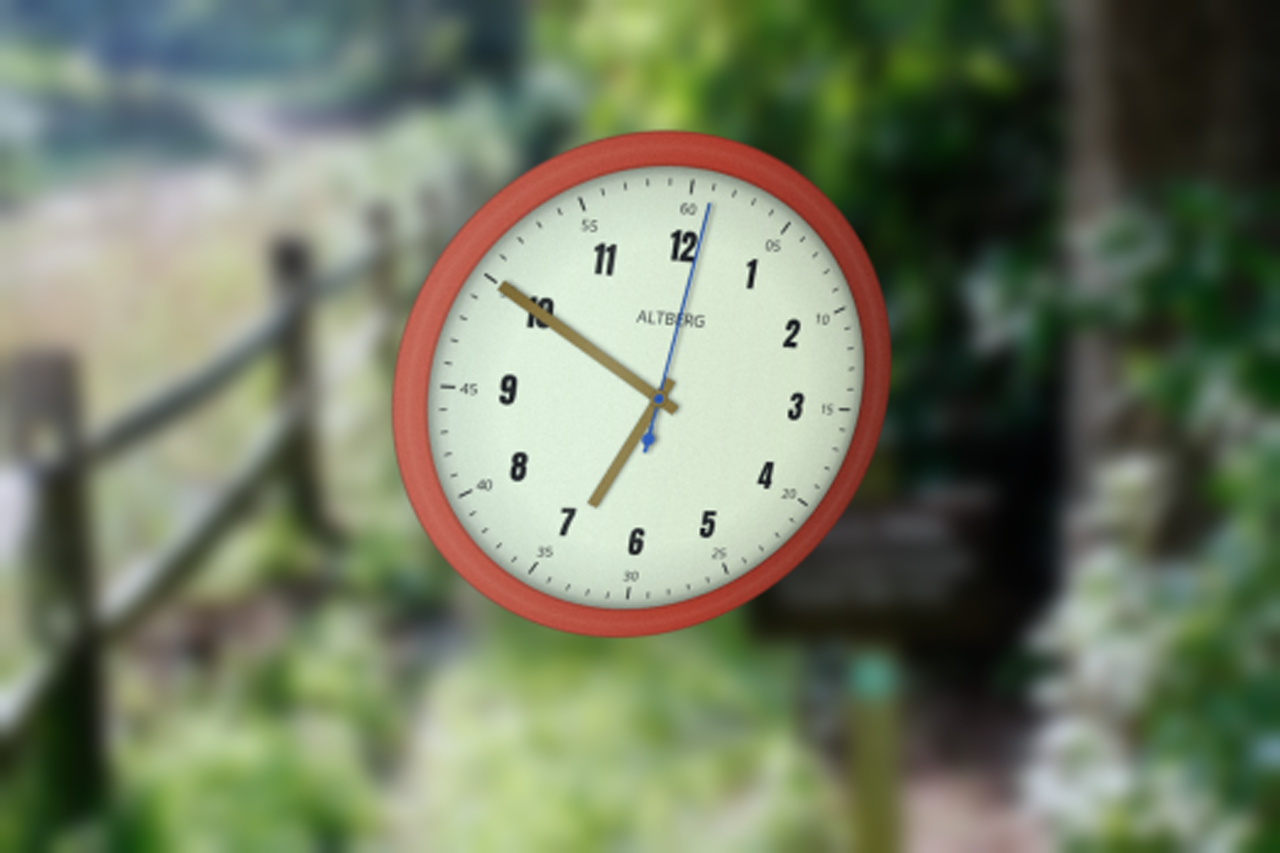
6:50:01
